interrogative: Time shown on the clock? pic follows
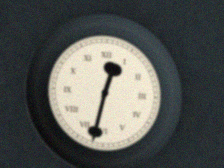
12:32
